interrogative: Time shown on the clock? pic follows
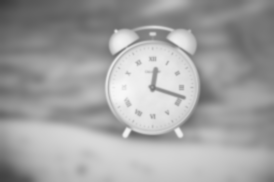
12:18
